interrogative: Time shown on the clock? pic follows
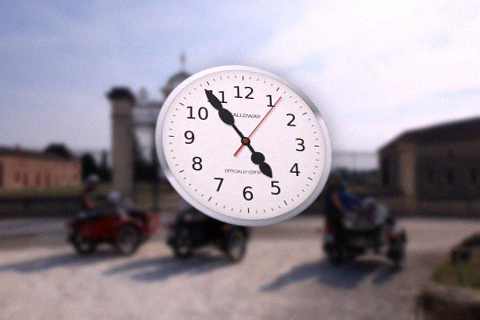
4:54:06
